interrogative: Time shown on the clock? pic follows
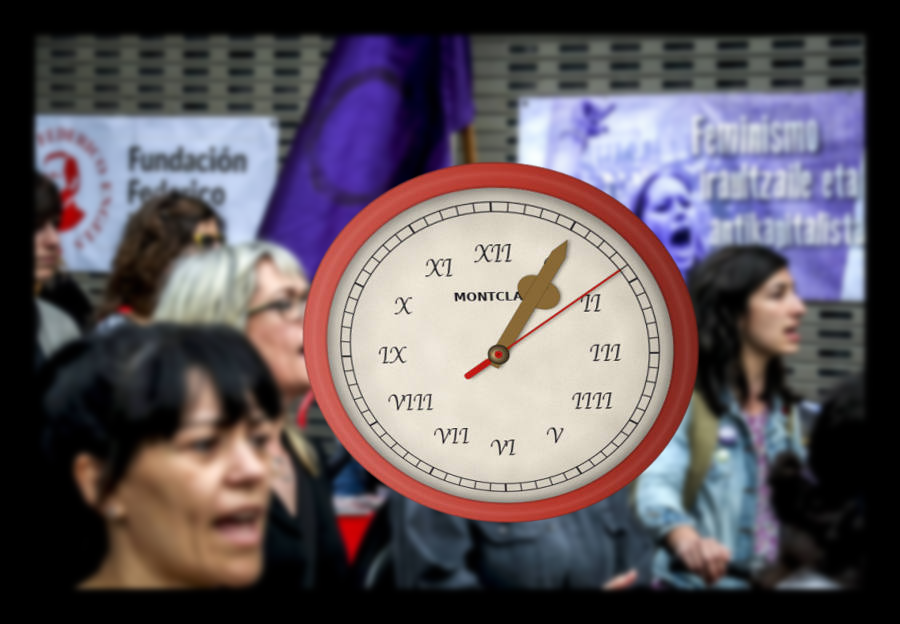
1:05:09
